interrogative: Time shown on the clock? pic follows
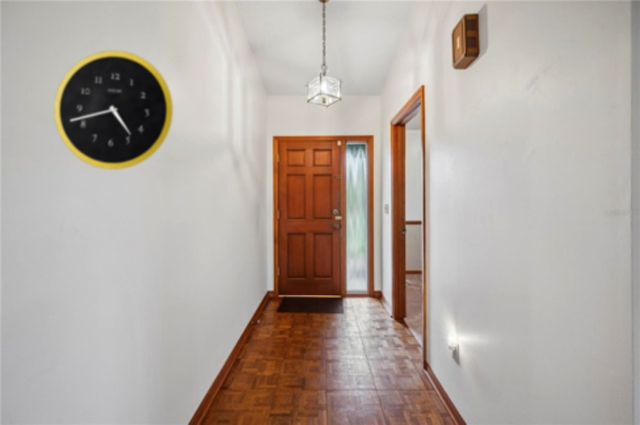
4:42
